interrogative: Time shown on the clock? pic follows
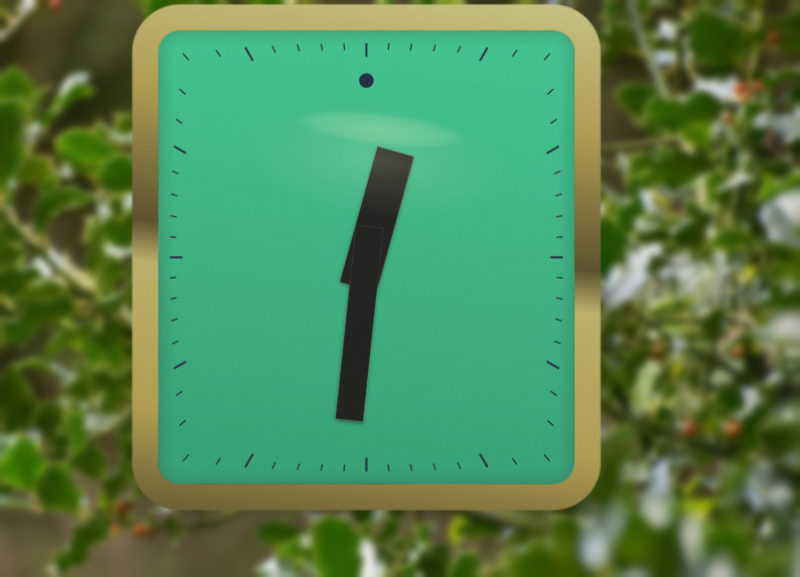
12:31
